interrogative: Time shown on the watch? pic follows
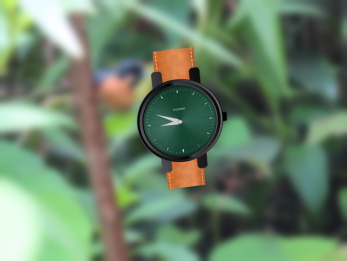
8:49
